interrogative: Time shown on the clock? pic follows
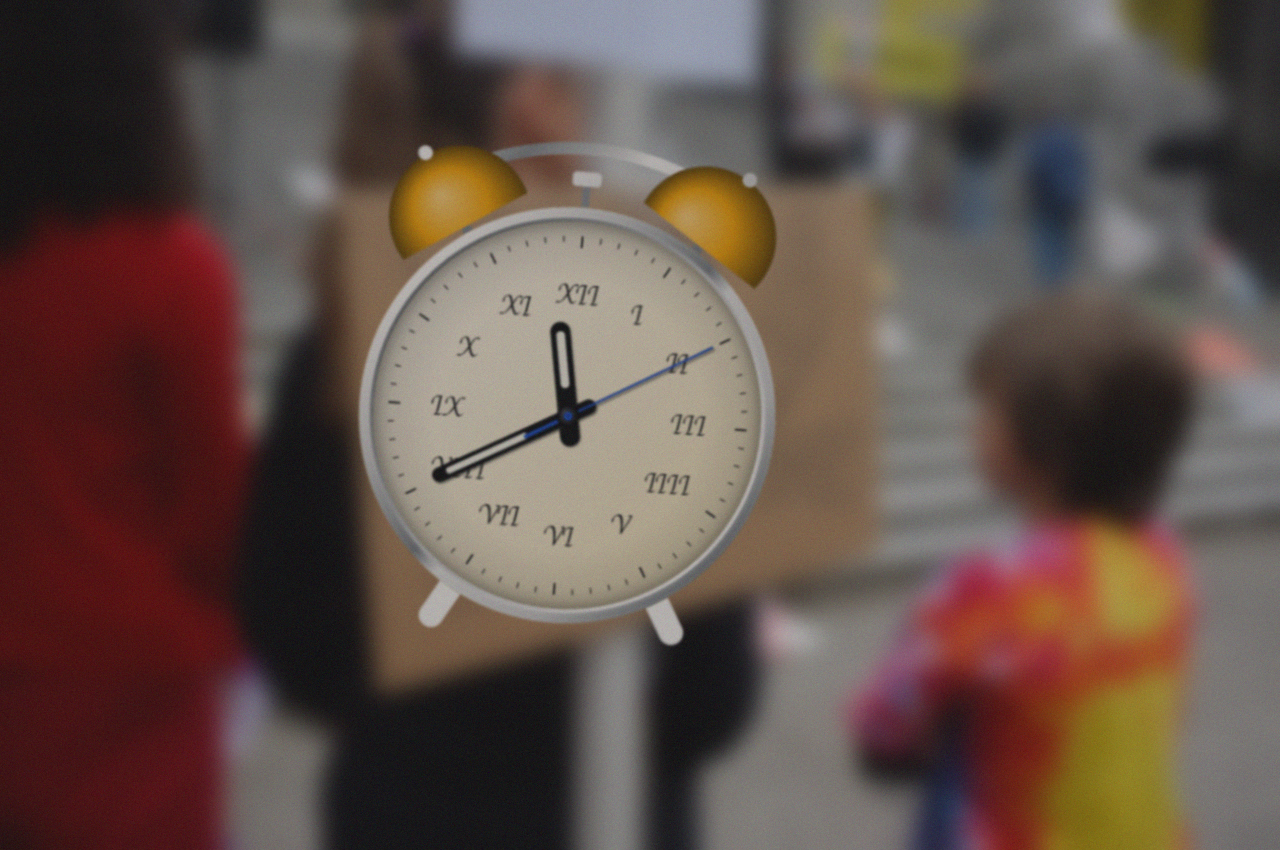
11:40:10
